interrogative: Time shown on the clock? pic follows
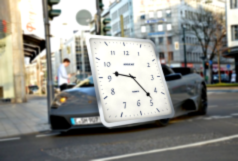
9:24
